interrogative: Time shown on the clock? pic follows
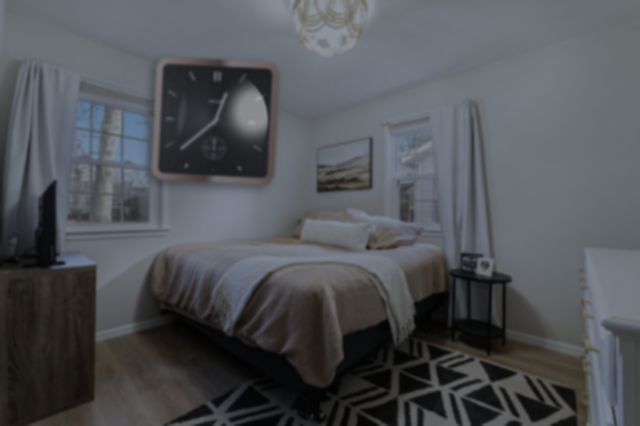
12:38
